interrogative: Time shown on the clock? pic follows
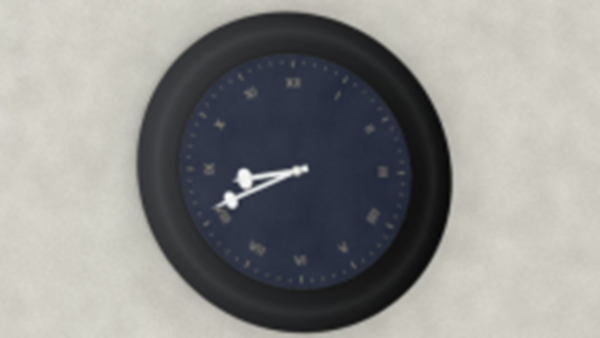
8:41
